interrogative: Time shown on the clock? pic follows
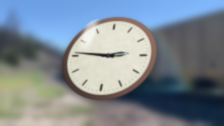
2:46
